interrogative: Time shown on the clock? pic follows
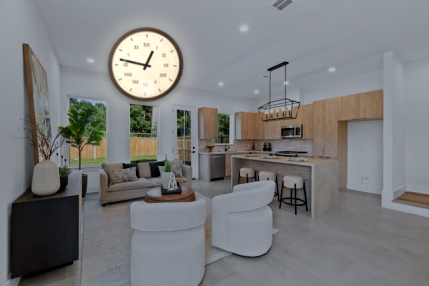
12:47
